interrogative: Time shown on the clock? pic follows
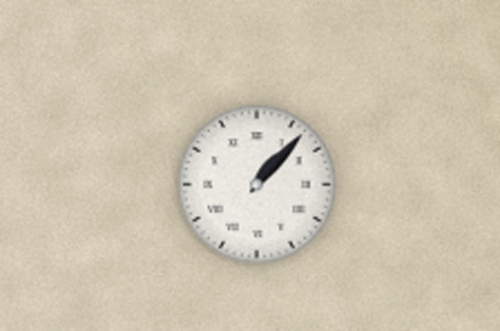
1:07
